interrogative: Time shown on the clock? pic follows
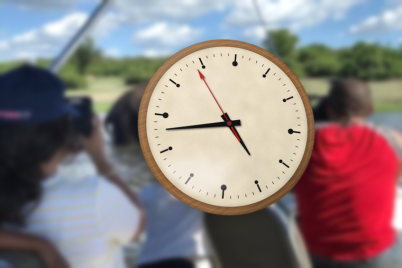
4:42:54
